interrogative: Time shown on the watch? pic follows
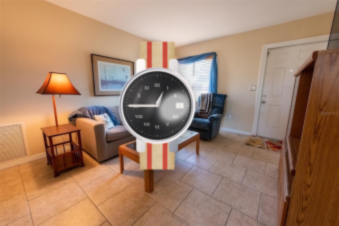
12:45
